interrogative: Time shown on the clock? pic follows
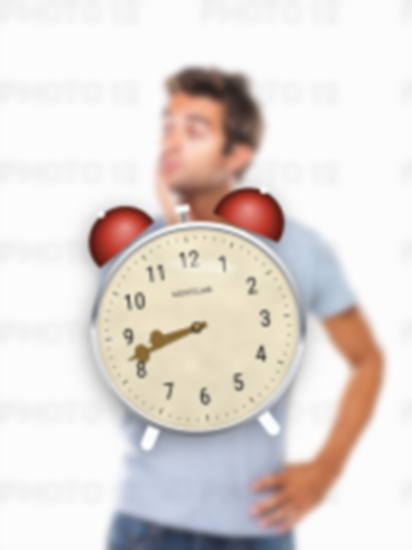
8:42
